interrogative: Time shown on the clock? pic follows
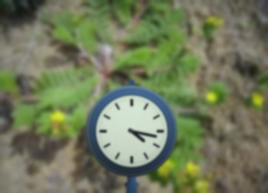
4:17
